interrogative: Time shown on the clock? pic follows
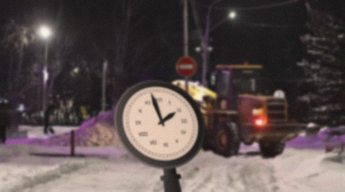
1:58
